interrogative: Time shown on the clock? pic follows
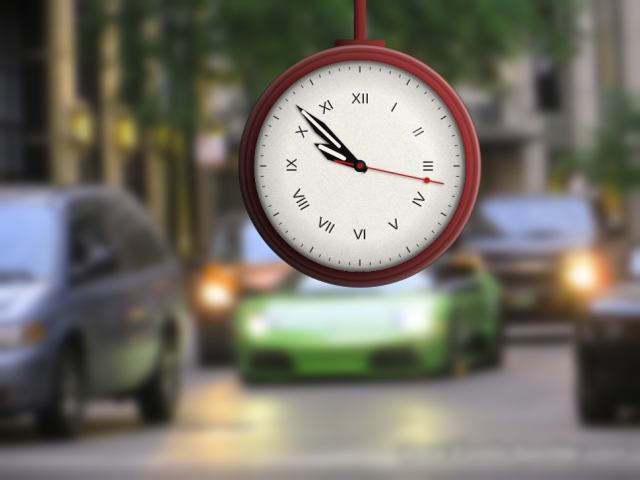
9:52:17
